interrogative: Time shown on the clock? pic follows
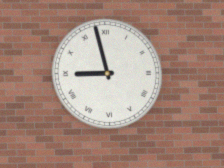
8:58
